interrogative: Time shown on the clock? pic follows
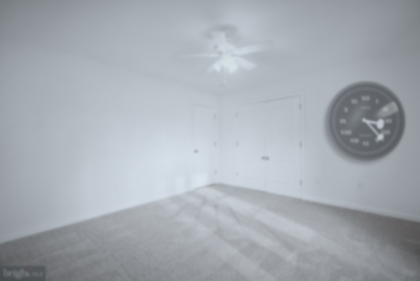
3:23
